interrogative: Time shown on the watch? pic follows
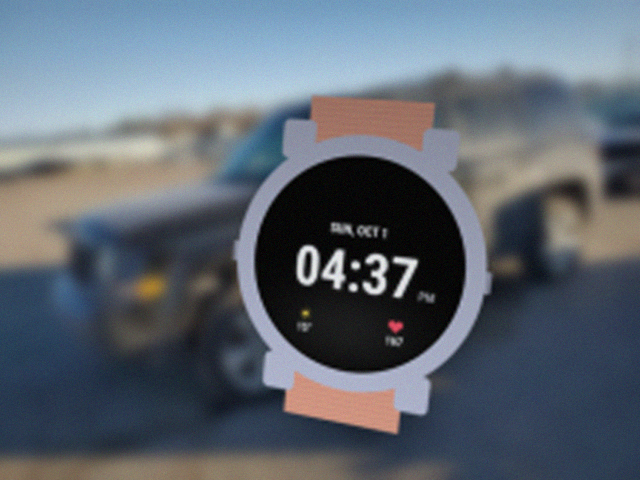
4:37
